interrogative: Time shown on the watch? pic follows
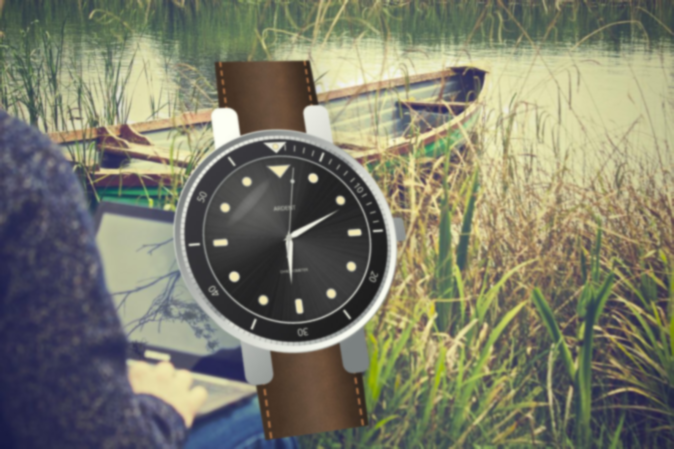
6:11:02
